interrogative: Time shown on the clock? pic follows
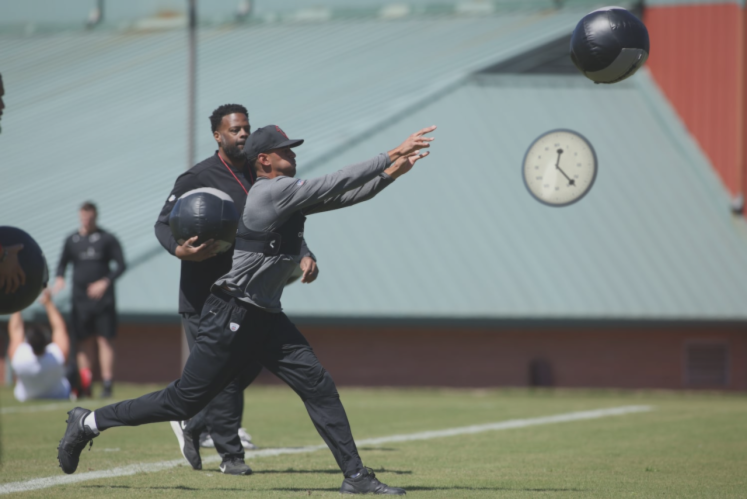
12:23
